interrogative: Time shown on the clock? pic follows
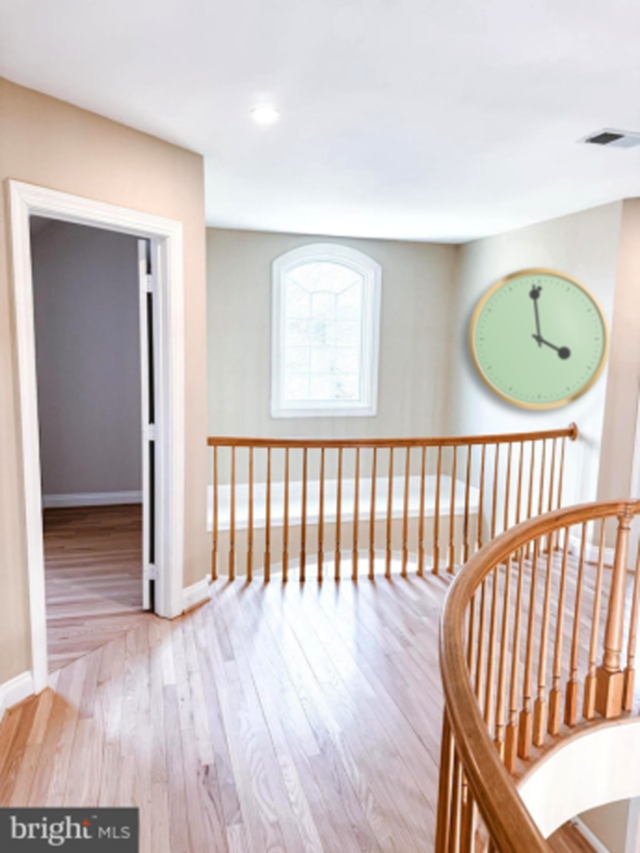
3:59
